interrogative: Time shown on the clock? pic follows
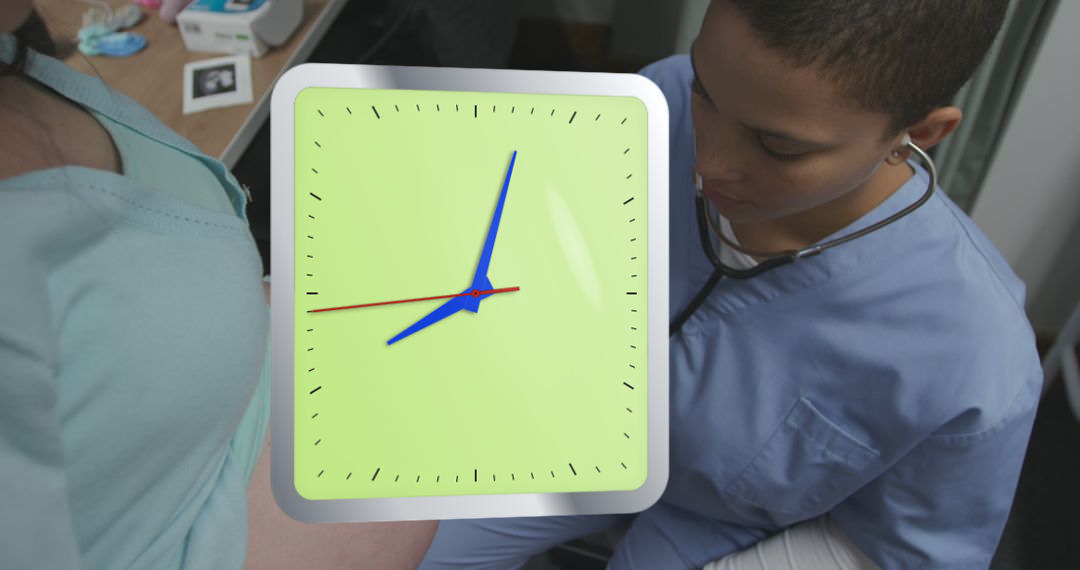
8:02:44
